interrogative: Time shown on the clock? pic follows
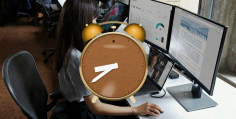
8:39
